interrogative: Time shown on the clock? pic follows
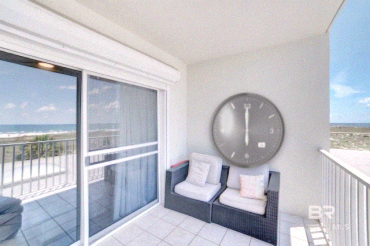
6:00
